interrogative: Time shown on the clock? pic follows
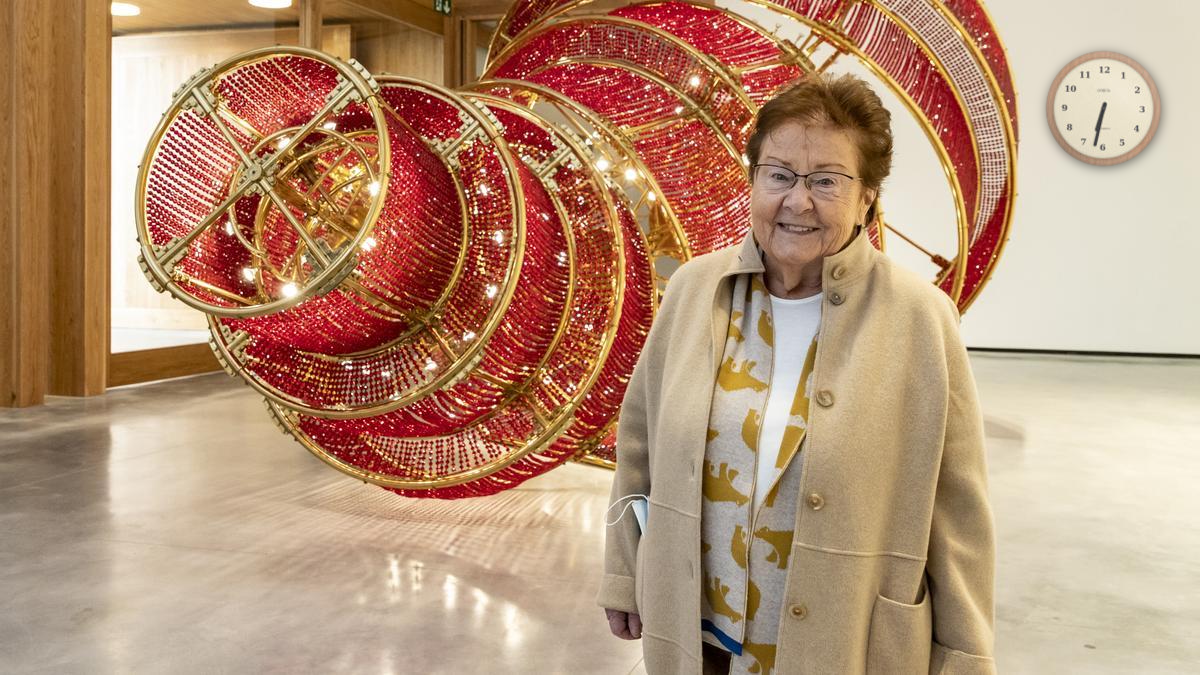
6:32
